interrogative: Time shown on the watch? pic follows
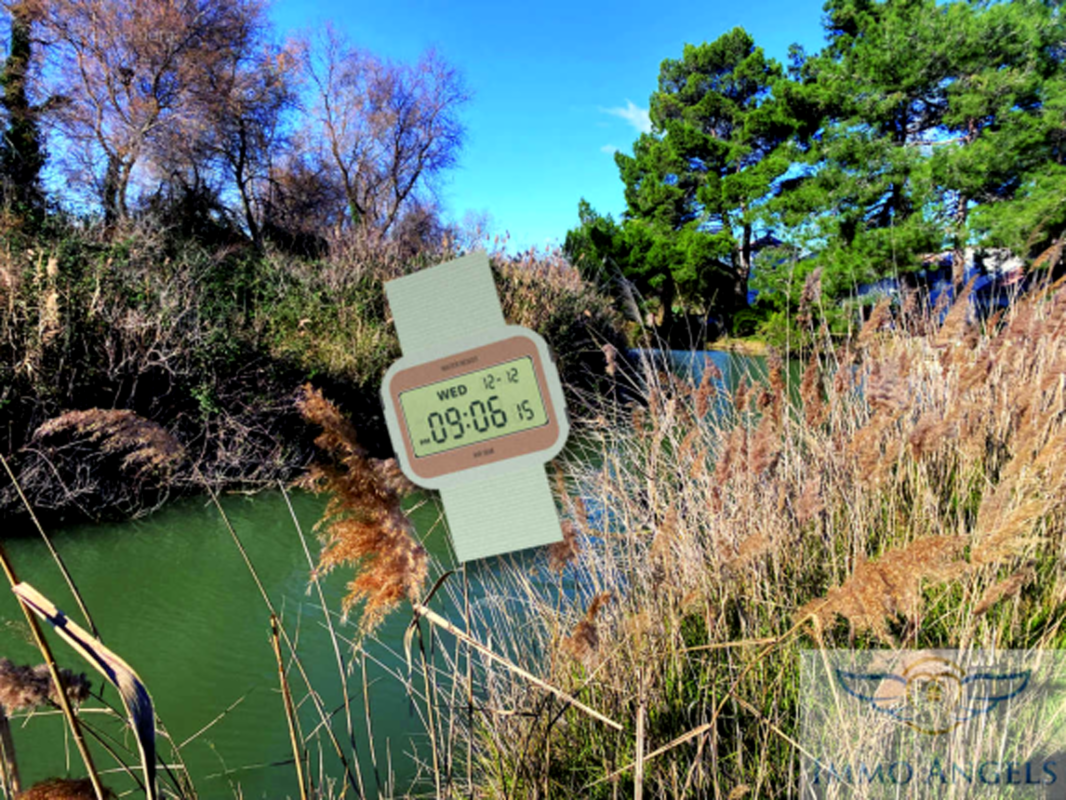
9:06:15
